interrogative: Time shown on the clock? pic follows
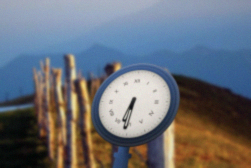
6:31
